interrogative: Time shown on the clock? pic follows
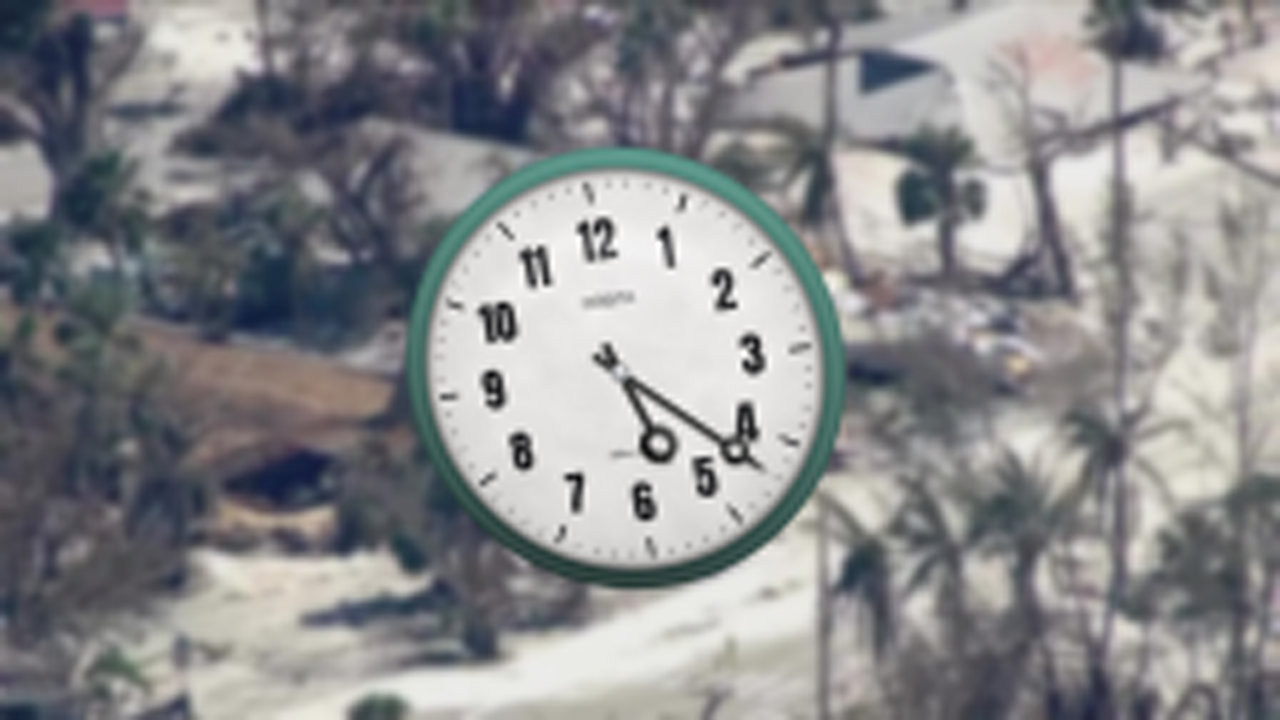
5:22
